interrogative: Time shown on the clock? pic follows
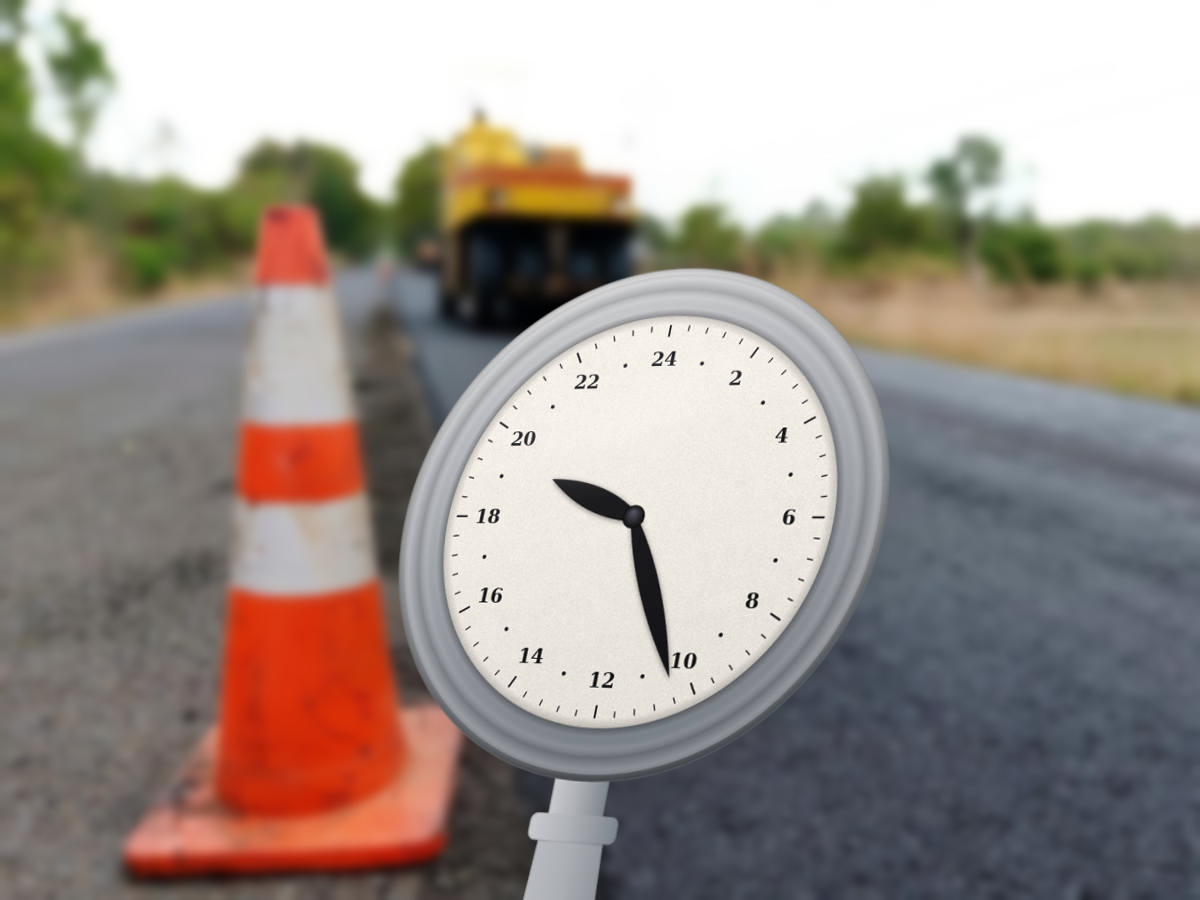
19:26
